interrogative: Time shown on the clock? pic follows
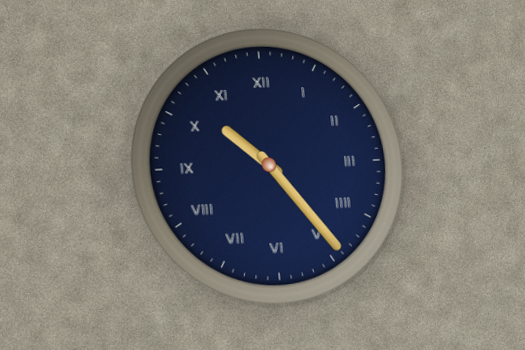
10:24
